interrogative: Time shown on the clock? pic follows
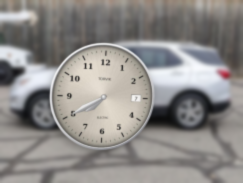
7:40
